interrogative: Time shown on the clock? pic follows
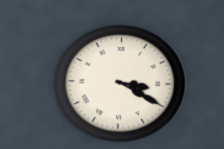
3:20
